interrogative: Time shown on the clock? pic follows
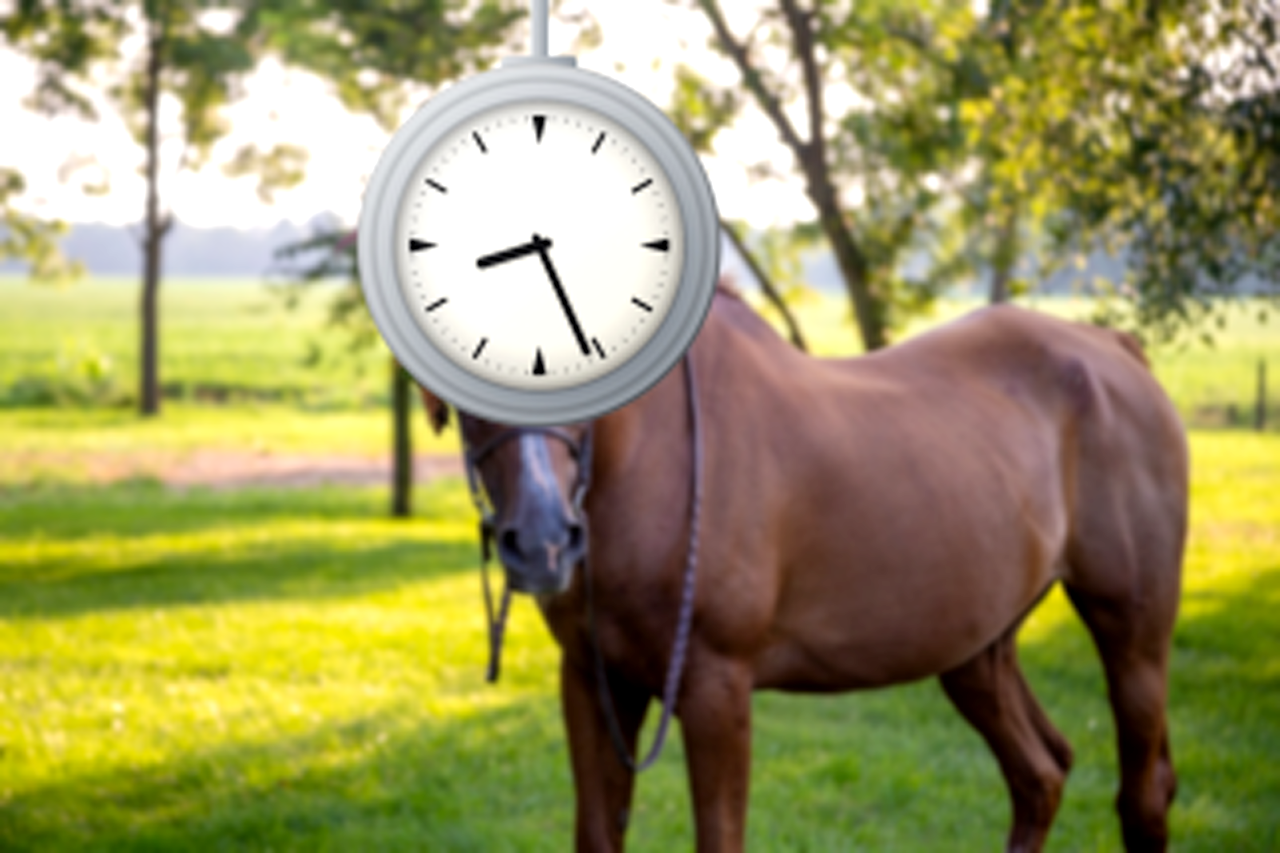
8:26
